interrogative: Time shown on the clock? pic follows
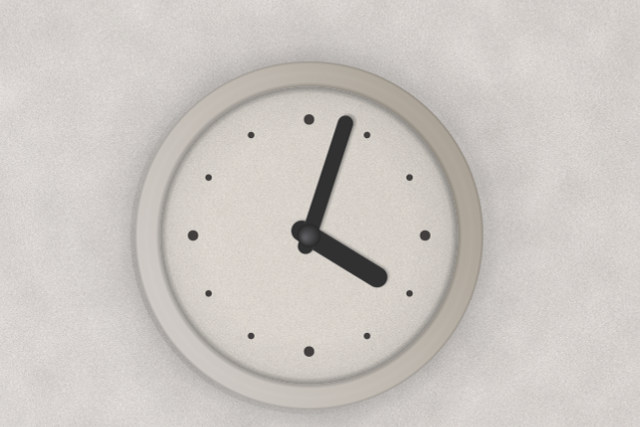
4:03
